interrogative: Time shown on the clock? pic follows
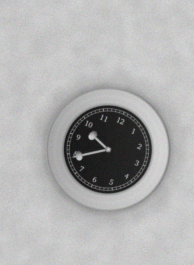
9:39
